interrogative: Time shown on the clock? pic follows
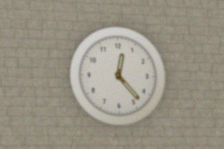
12:23
